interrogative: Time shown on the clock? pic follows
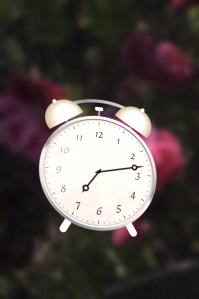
7:13
